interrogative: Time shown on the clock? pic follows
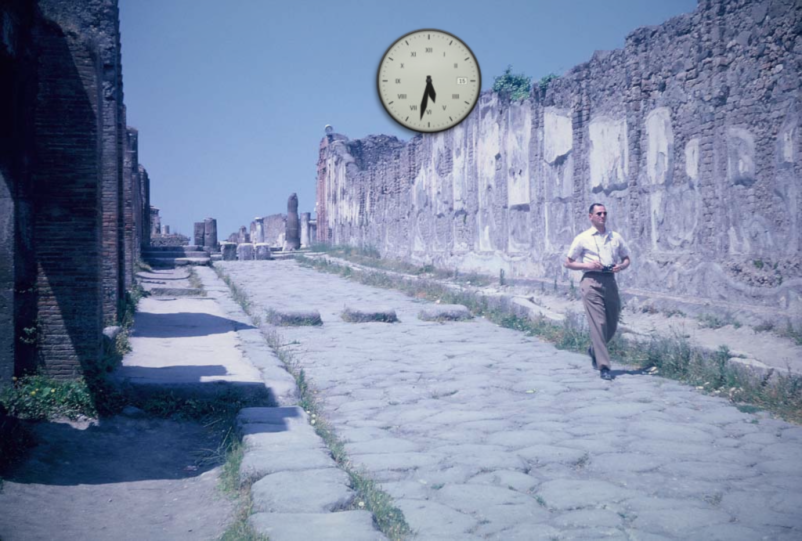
5:32
